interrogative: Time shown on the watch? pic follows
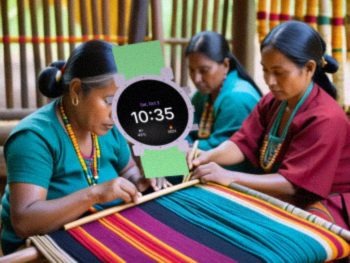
10:35
